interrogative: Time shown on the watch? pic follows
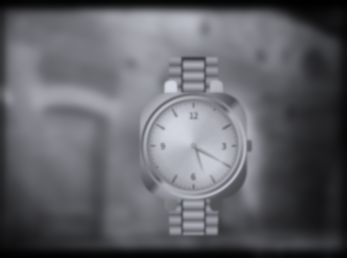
5:20
